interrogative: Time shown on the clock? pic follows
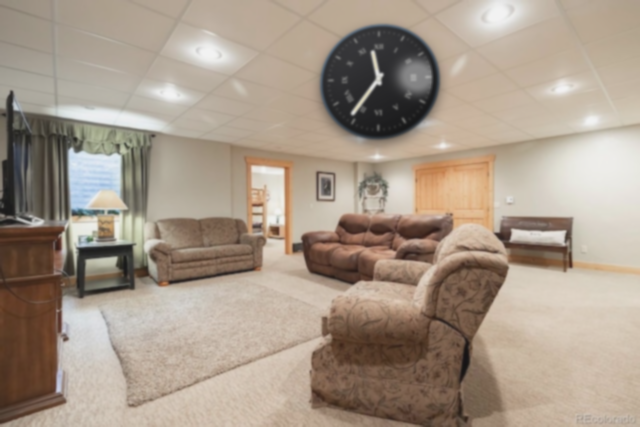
11:36
